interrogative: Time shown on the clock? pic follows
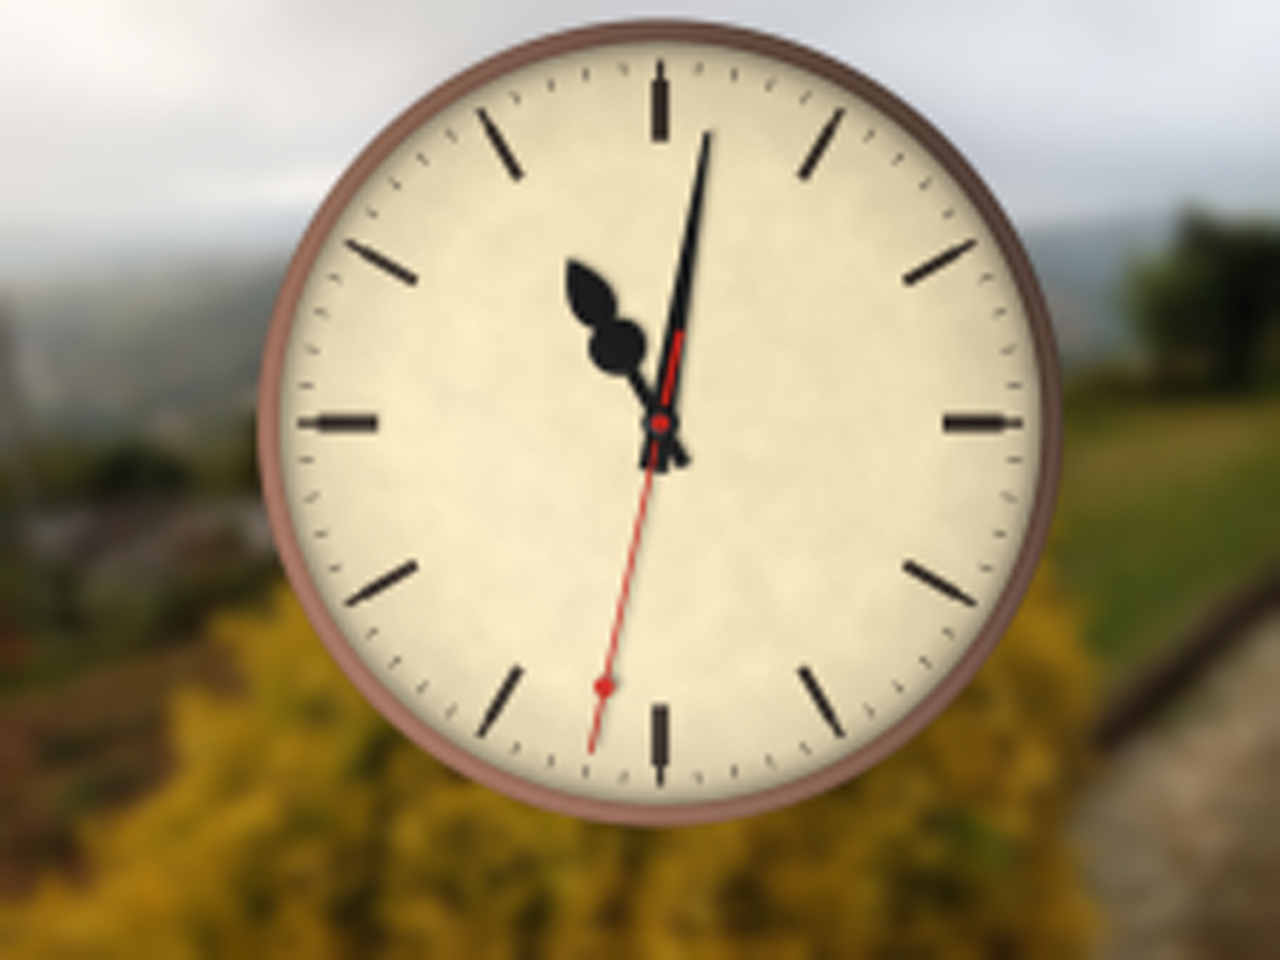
11:01:32
